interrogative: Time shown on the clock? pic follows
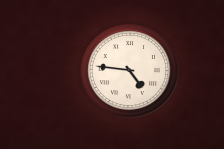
4:46
